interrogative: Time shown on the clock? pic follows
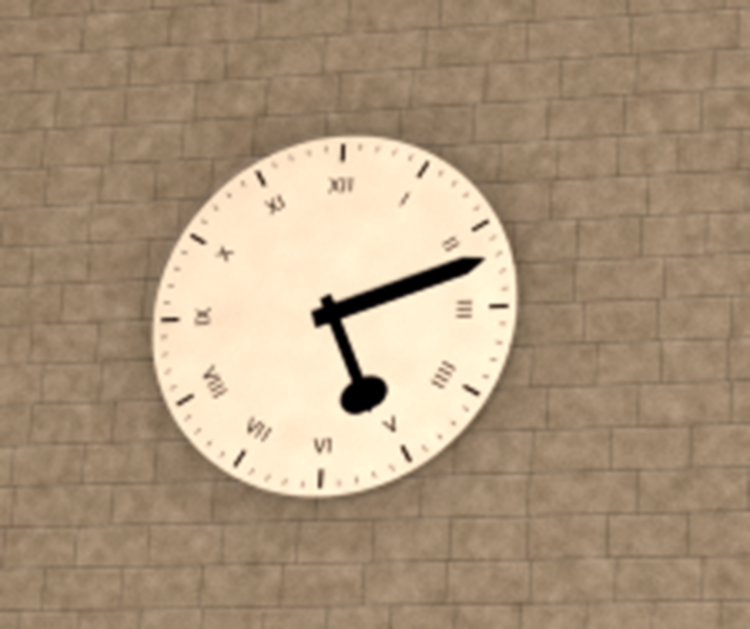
5:12
